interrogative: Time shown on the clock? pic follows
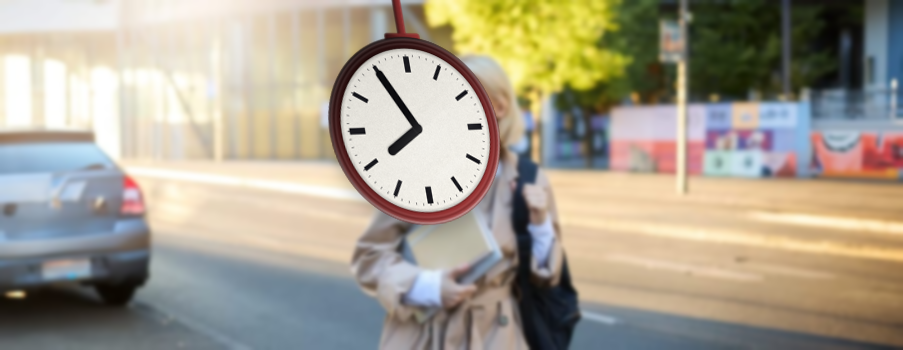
7:55
